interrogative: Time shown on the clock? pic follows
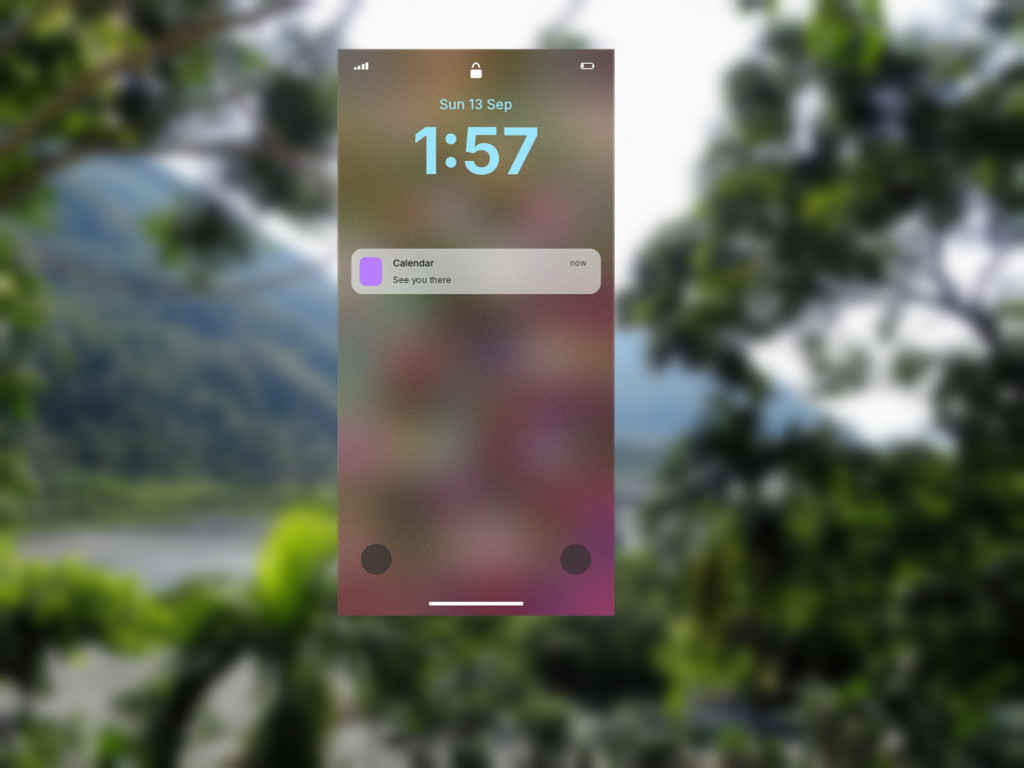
1:57
